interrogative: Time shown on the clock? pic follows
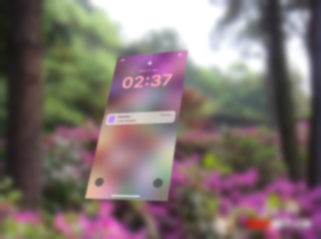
2:37
